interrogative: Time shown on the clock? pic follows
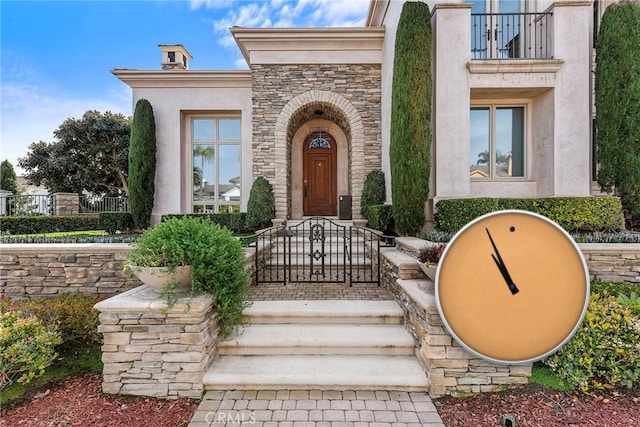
10:56
